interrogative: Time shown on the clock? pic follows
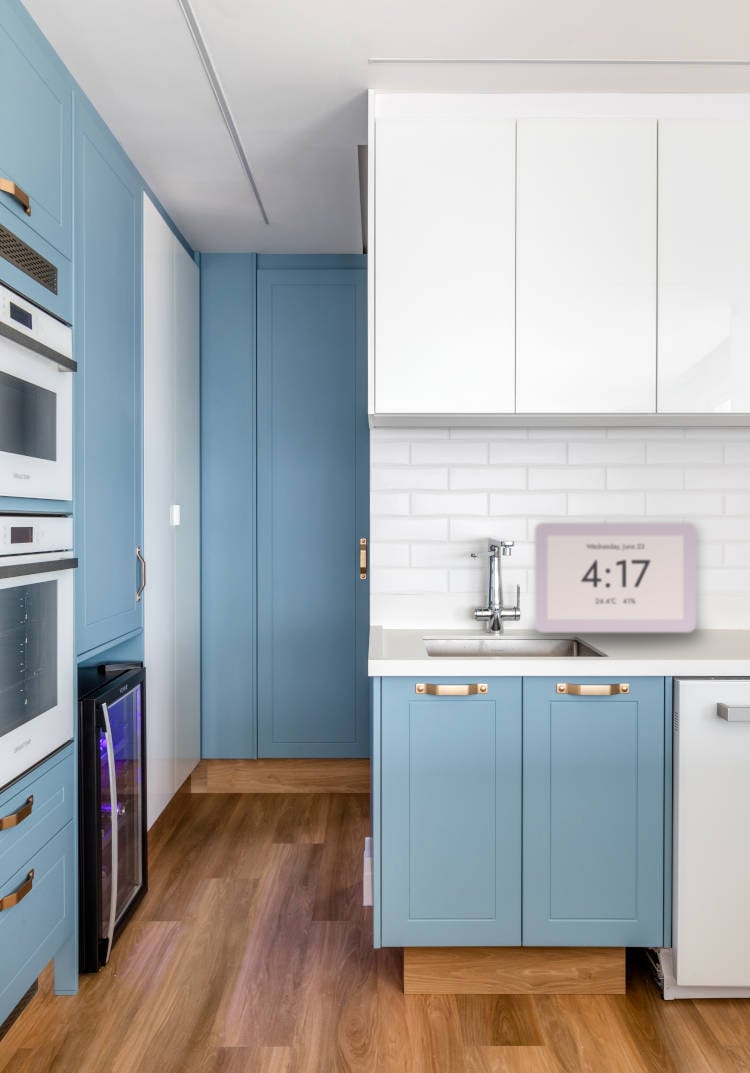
4:17
